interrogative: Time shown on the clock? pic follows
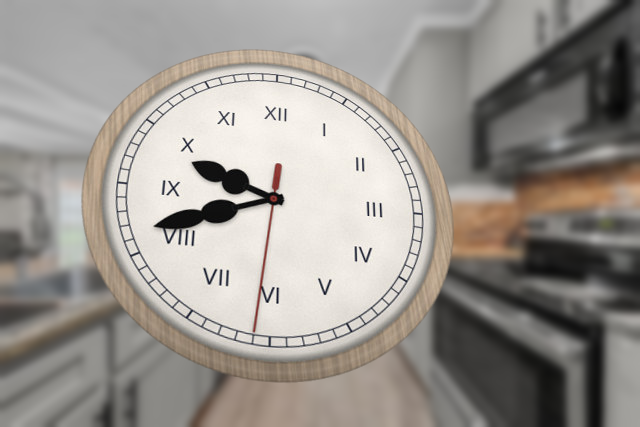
9:41:31
